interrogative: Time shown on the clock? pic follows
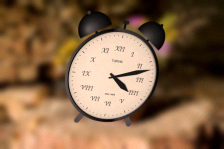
4:12
